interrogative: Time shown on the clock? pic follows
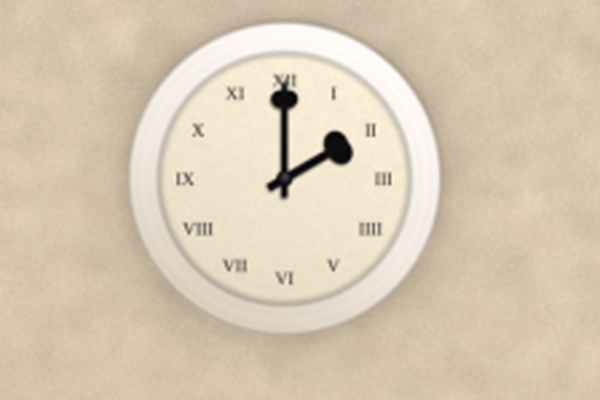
2:00
